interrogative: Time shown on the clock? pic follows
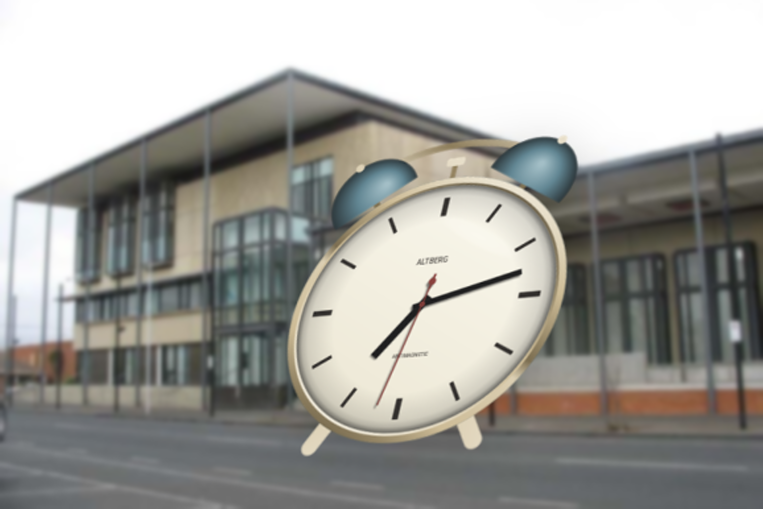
7:12:32
